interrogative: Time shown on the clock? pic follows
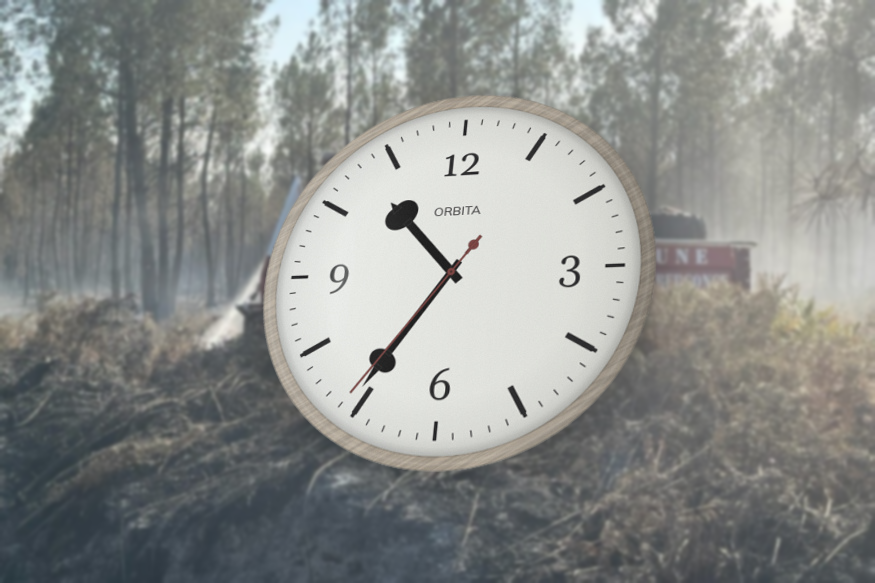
10:35:36
